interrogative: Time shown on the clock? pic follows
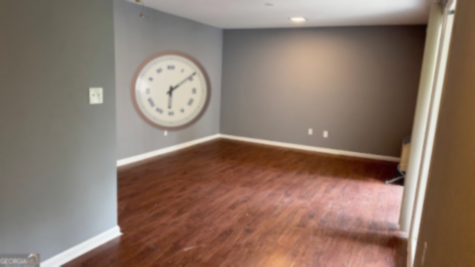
6:09
